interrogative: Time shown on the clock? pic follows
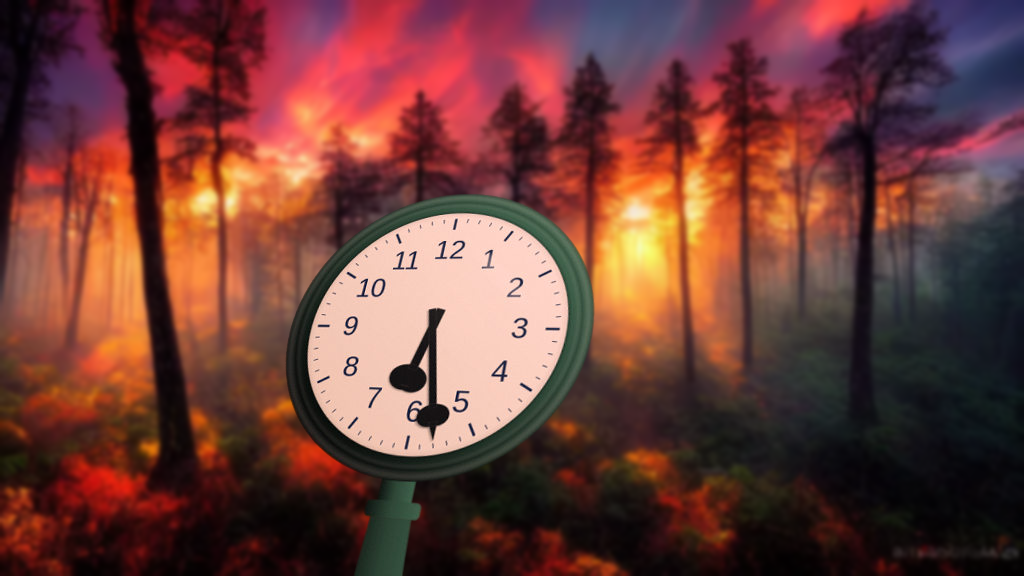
6:28
